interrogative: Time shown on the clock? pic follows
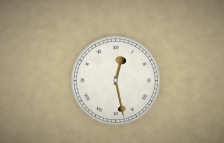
12:28
